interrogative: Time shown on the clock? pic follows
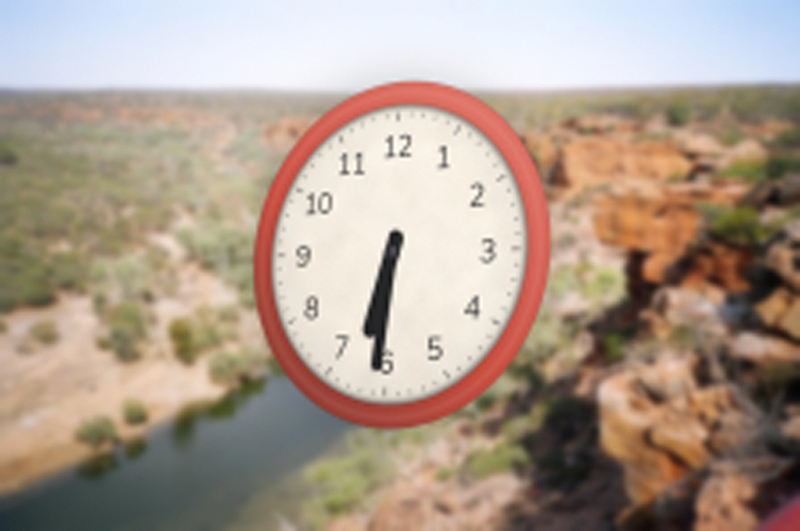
6:31
